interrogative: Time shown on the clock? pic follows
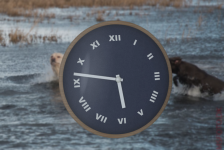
5:47
